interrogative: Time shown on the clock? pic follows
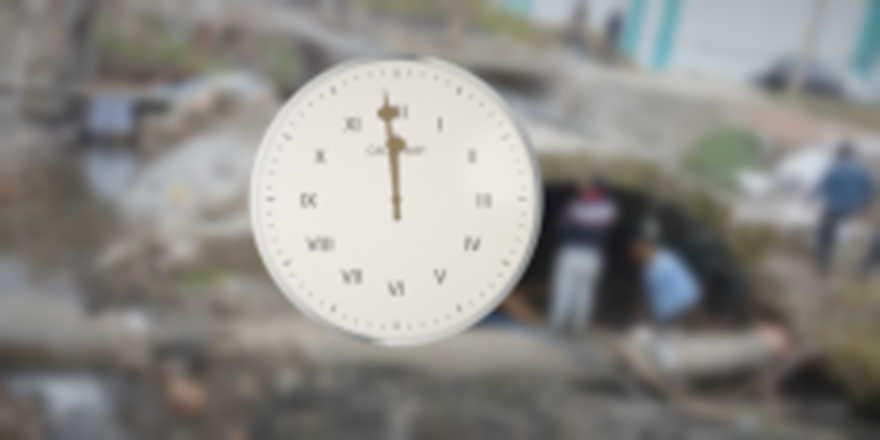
11:59
